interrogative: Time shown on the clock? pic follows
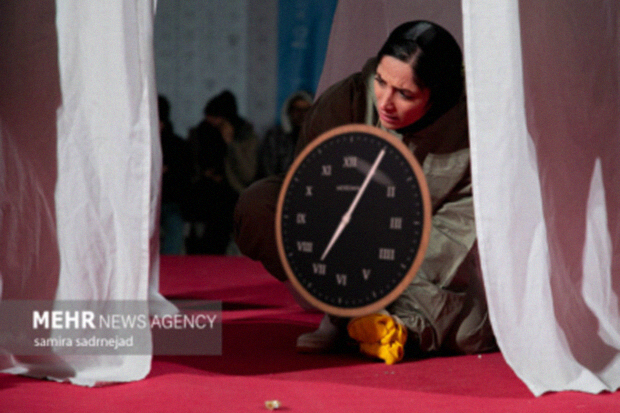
7:05
